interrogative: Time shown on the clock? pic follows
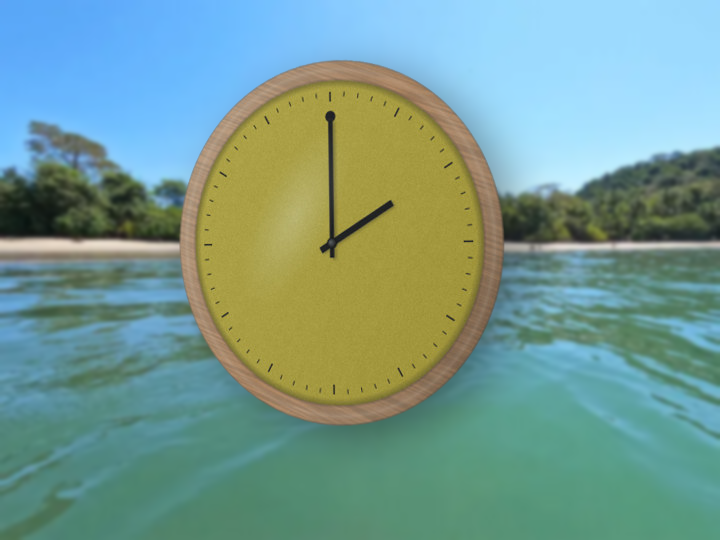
2:00
